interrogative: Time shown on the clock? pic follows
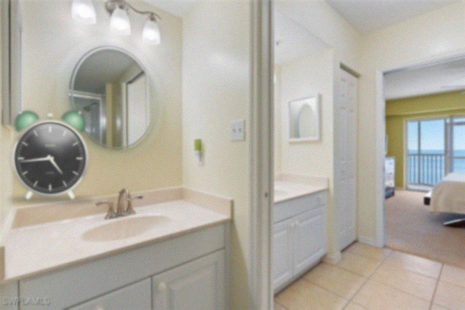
4:44
